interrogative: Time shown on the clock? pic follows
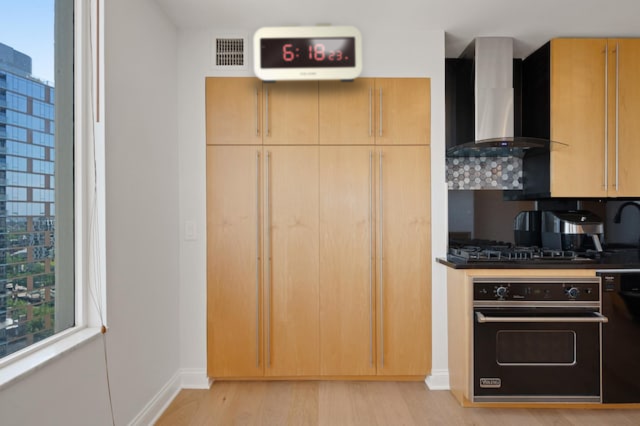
6:18
